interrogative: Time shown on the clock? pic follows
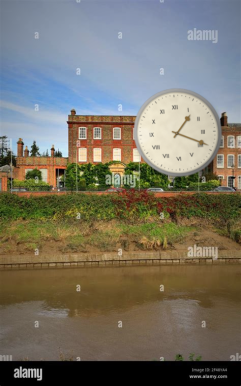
1:19
